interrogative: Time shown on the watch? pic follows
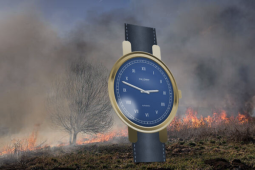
2:48
